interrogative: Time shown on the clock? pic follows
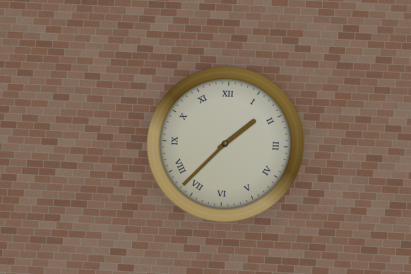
1:37
